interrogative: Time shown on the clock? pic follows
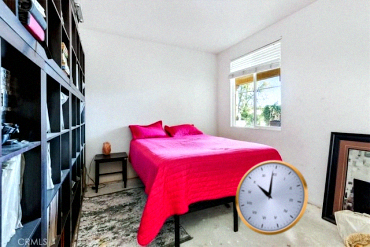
9:59
